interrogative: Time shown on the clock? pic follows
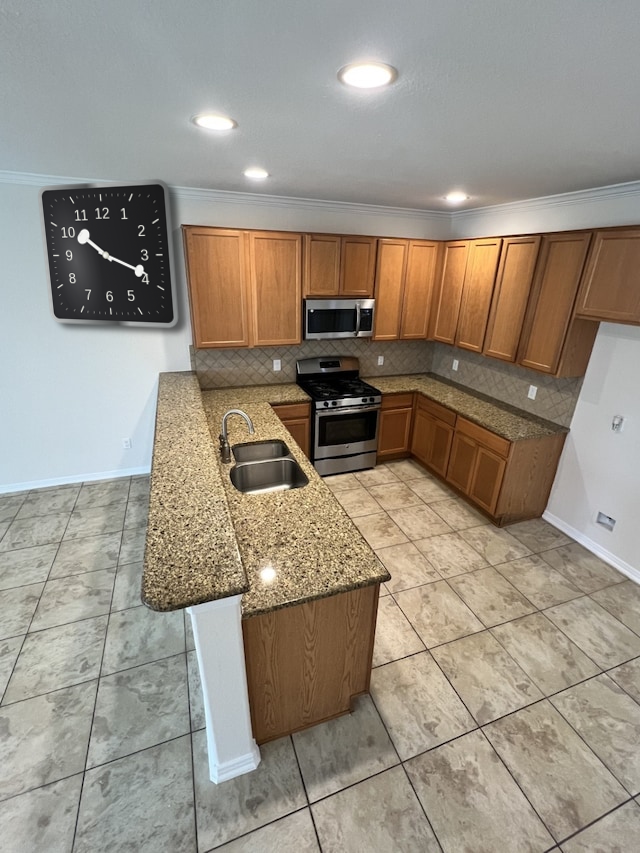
10:19
